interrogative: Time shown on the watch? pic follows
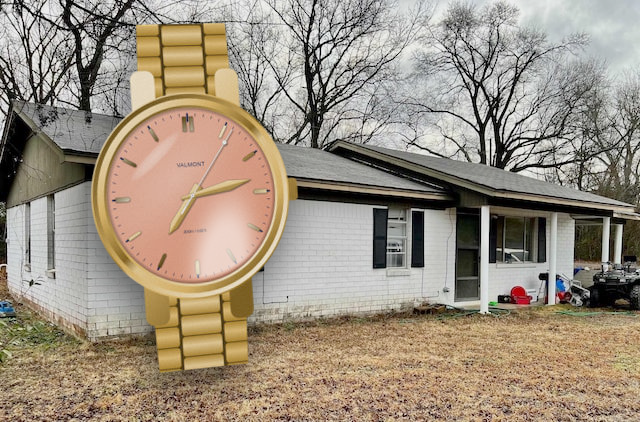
7:13:06
